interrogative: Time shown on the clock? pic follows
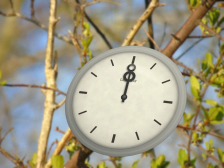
12:00
